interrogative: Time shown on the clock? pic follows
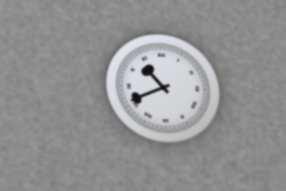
10:41
